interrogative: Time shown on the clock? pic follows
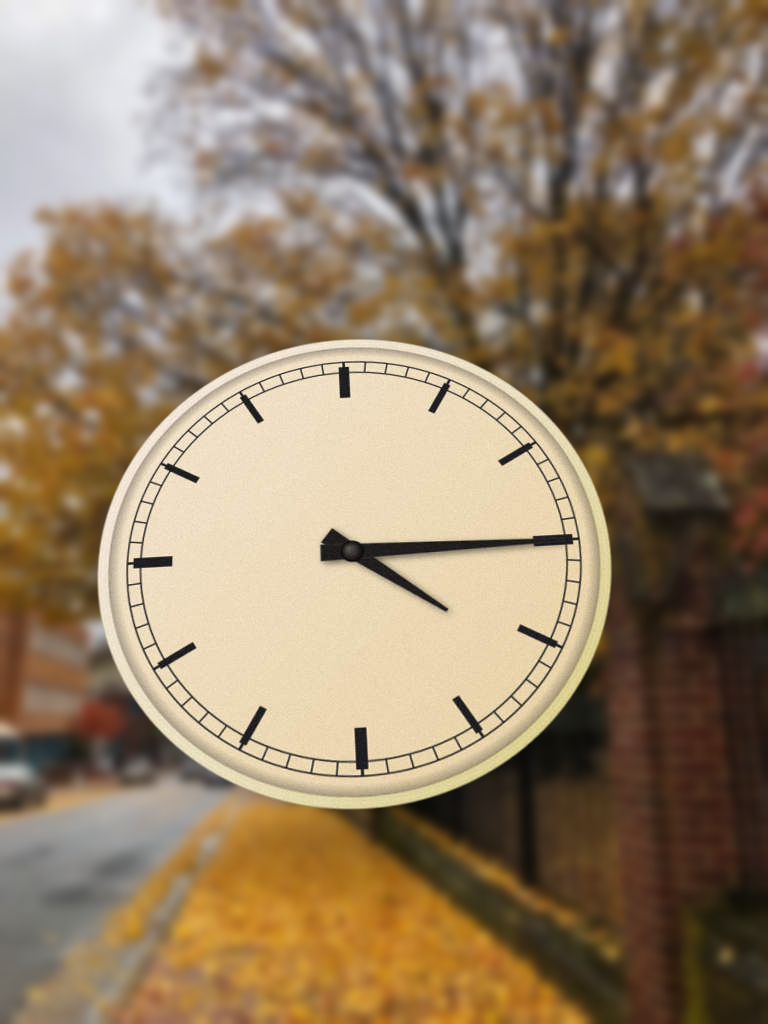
4:15
